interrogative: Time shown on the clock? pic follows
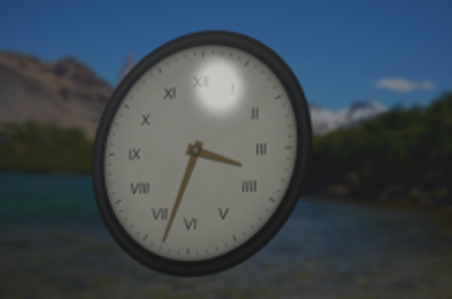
3:33
